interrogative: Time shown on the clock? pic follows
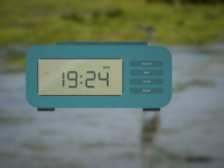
19:24
